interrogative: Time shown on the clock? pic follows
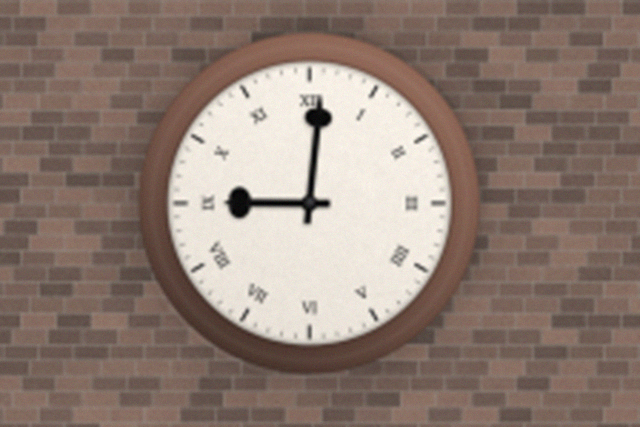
9:01
